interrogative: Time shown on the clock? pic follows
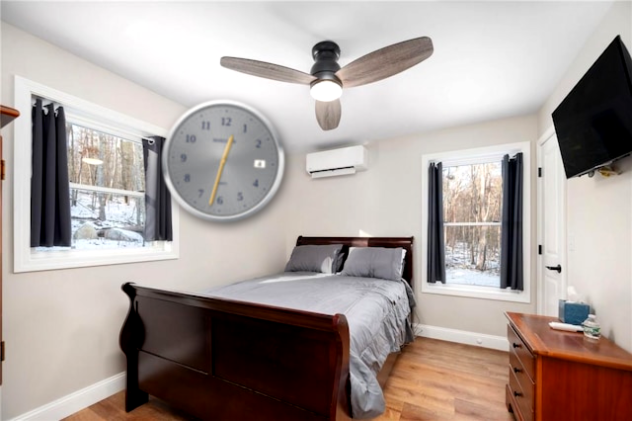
12:32
